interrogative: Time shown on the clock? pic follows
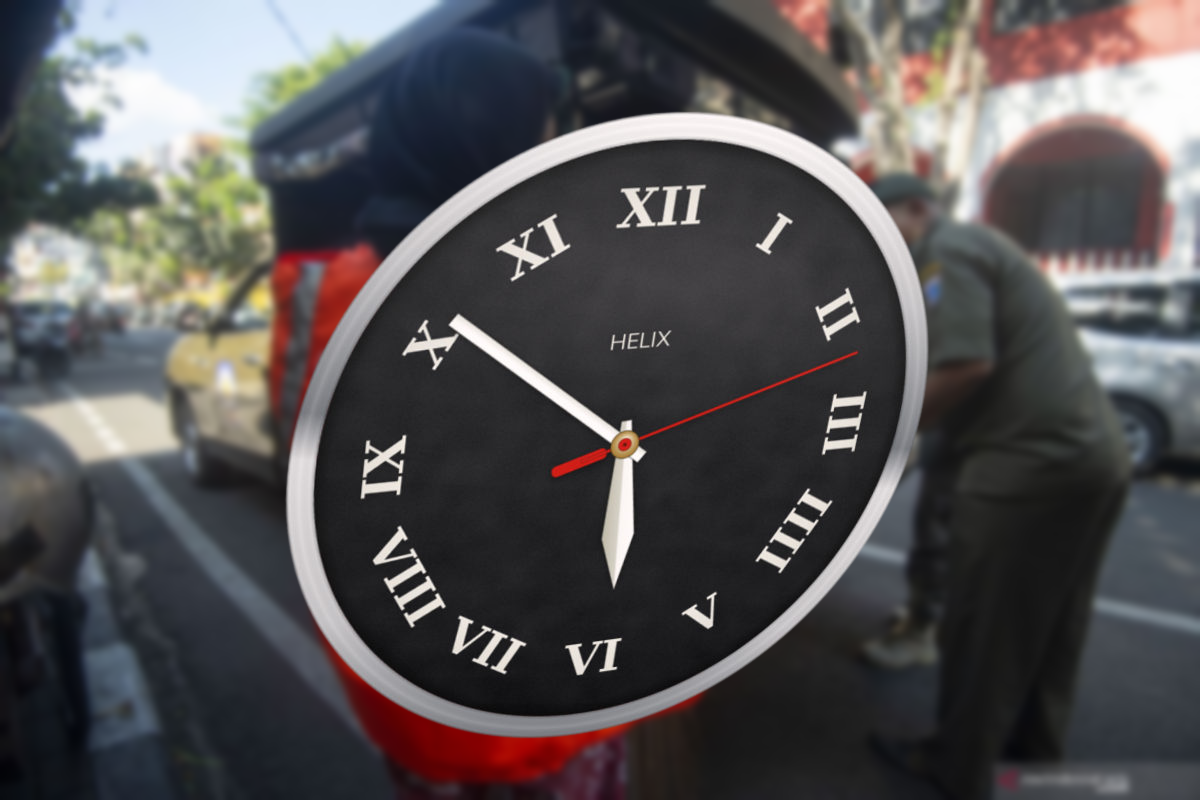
5:51:12
